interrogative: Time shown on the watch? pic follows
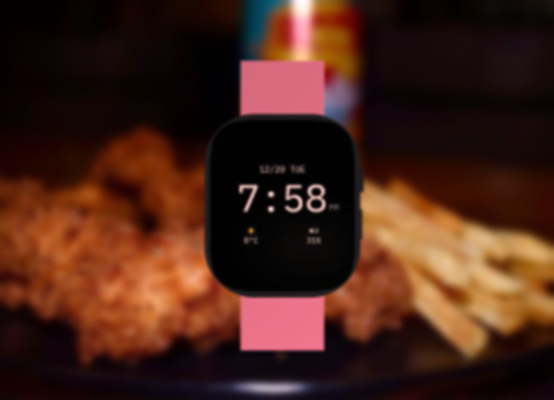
7:58
